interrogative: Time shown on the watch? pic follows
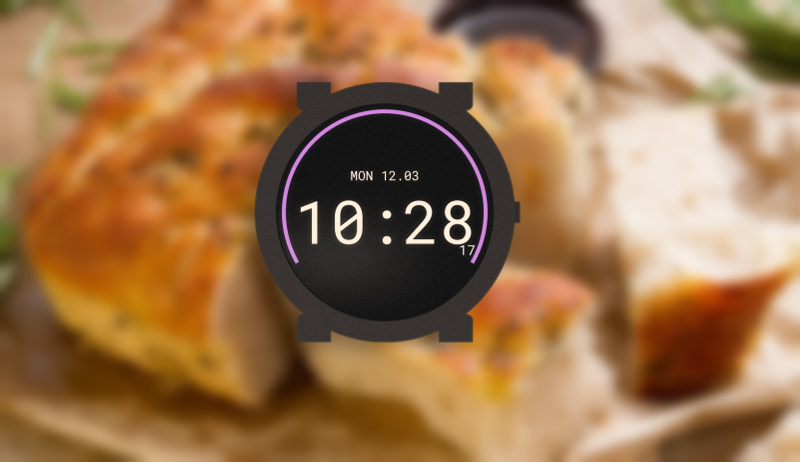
10:28:17
